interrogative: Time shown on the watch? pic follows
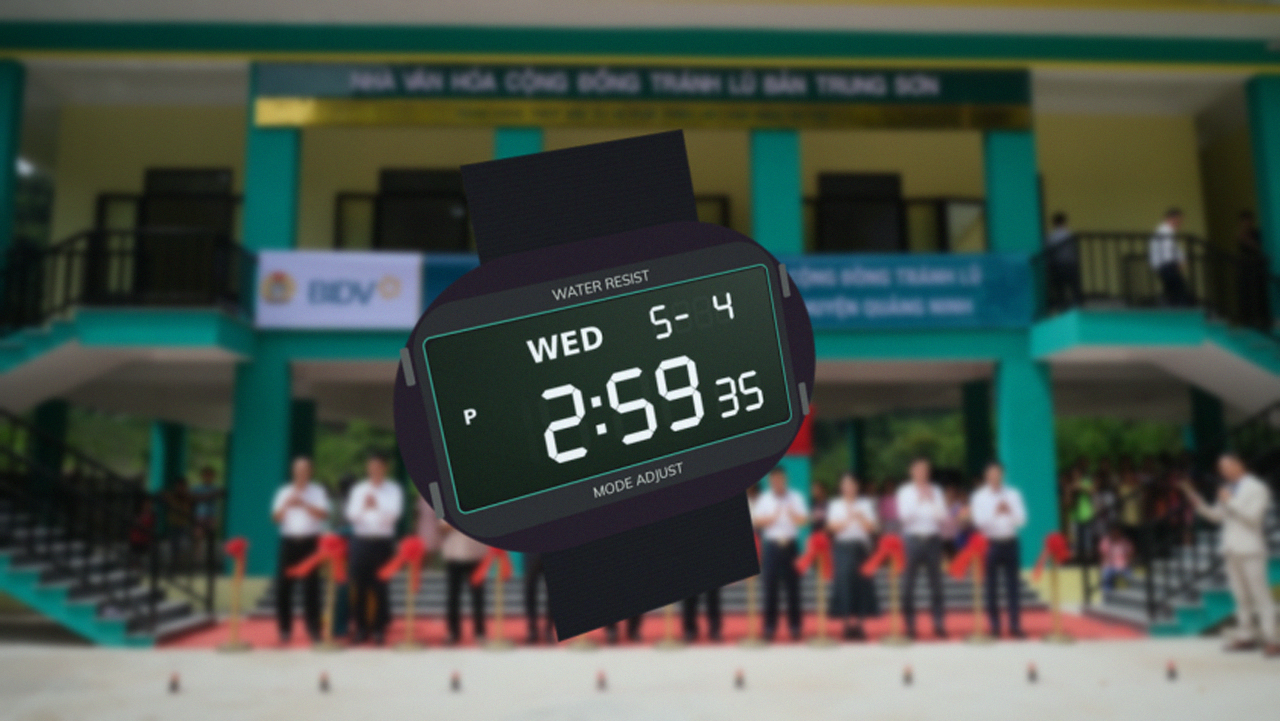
2:59:35
